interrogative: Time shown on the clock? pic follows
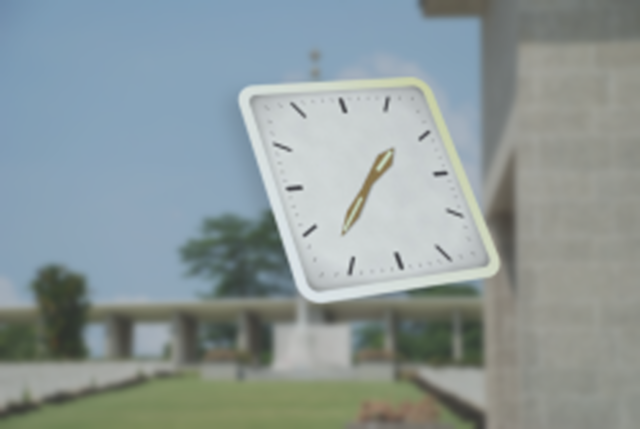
1:37
